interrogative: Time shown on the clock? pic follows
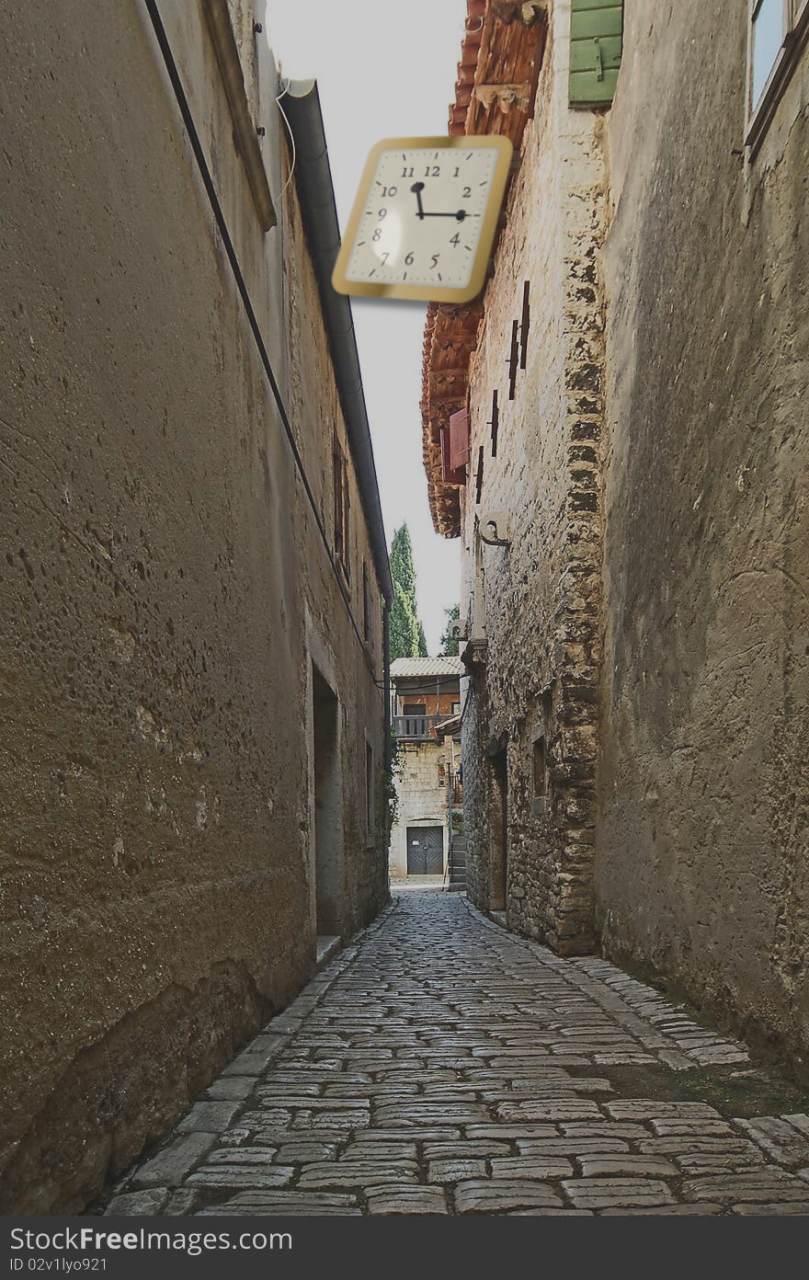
11:15
